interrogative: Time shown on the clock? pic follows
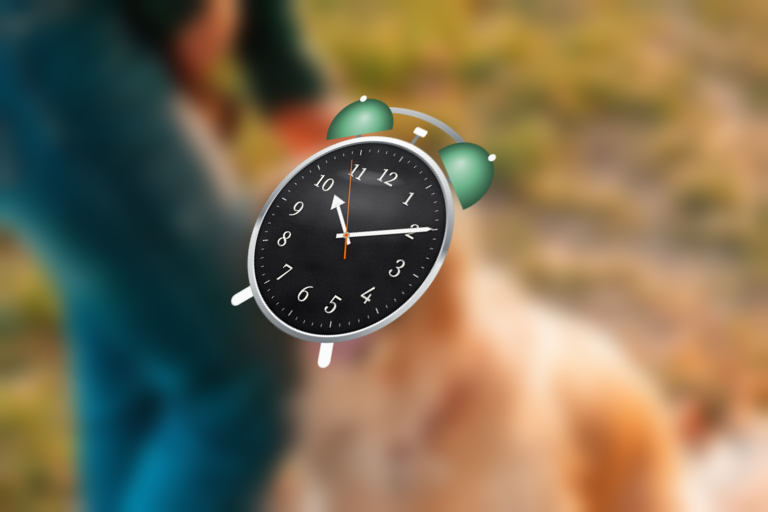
10:09:54
